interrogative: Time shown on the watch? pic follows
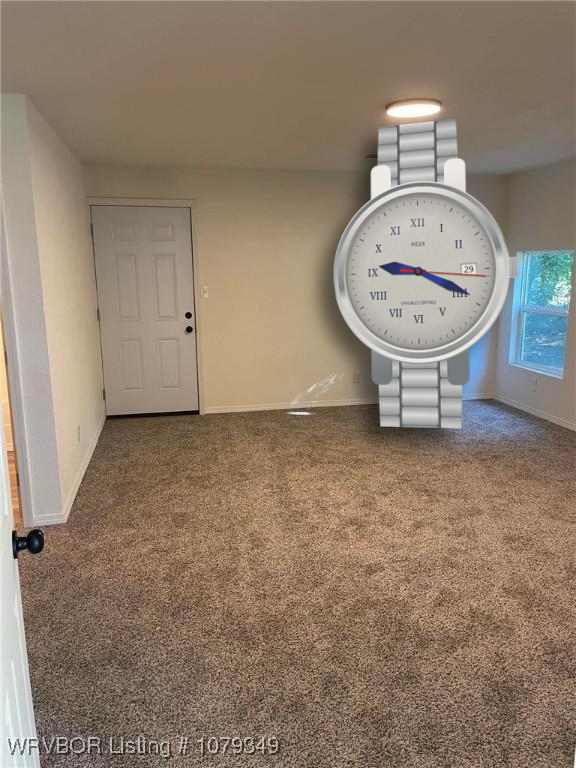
9:19:16
